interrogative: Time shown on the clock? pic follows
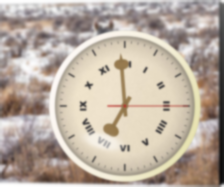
6:59:15
